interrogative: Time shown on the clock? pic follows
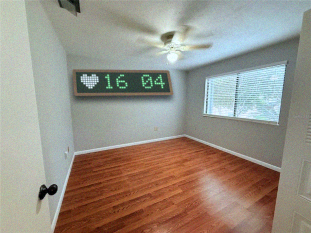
16:04
